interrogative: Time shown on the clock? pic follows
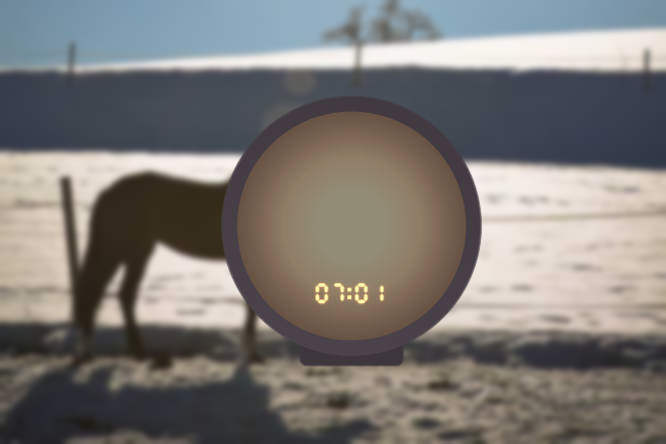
7:01
